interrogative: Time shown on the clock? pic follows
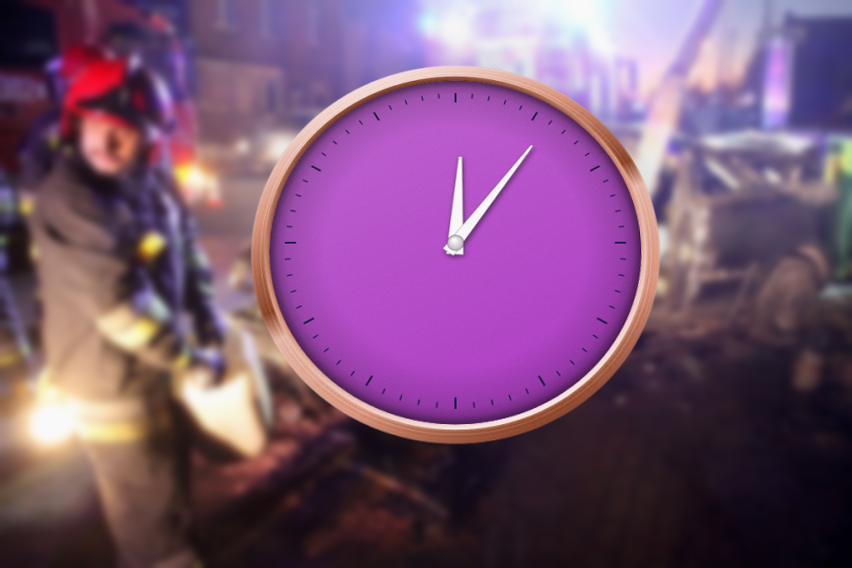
12:06
